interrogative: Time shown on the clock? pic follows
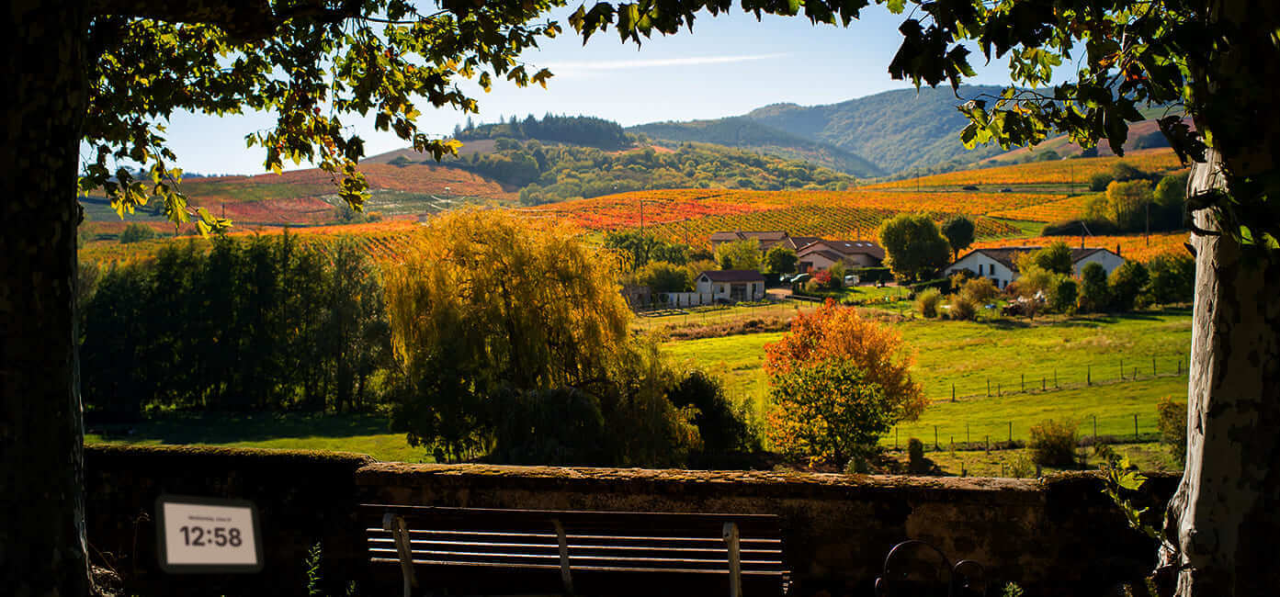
12:58
